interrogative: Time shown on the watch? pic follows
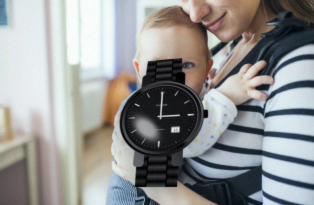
3:00
